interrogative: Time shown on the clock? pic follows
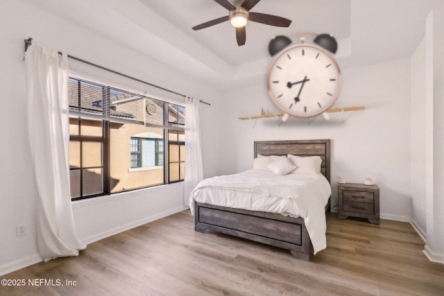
8:34
